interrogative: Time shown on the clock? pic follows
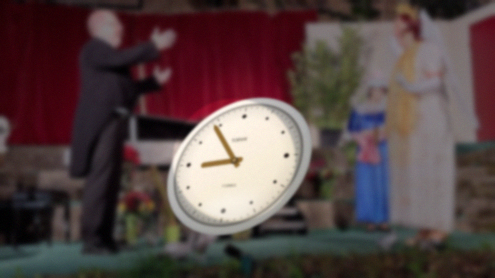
8:54
